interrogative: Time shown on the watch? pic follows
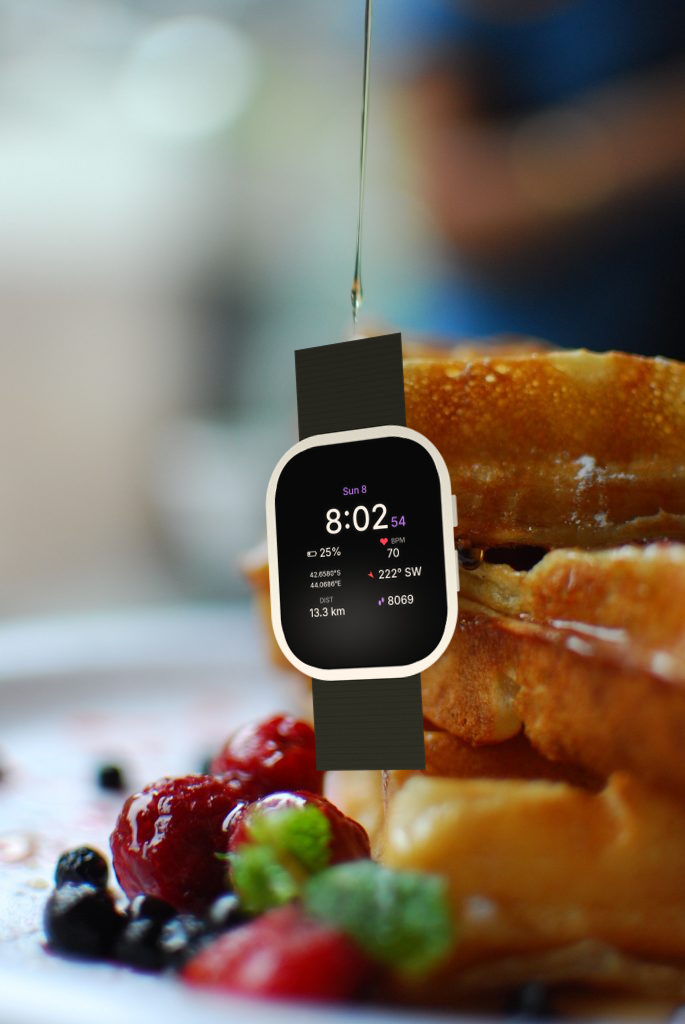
8:02:54
